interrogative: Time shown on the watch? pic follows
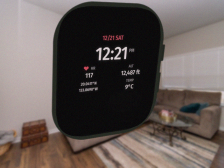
12:21
